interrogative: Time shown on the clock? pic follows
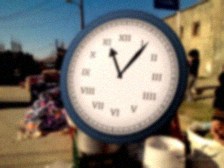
11:06
